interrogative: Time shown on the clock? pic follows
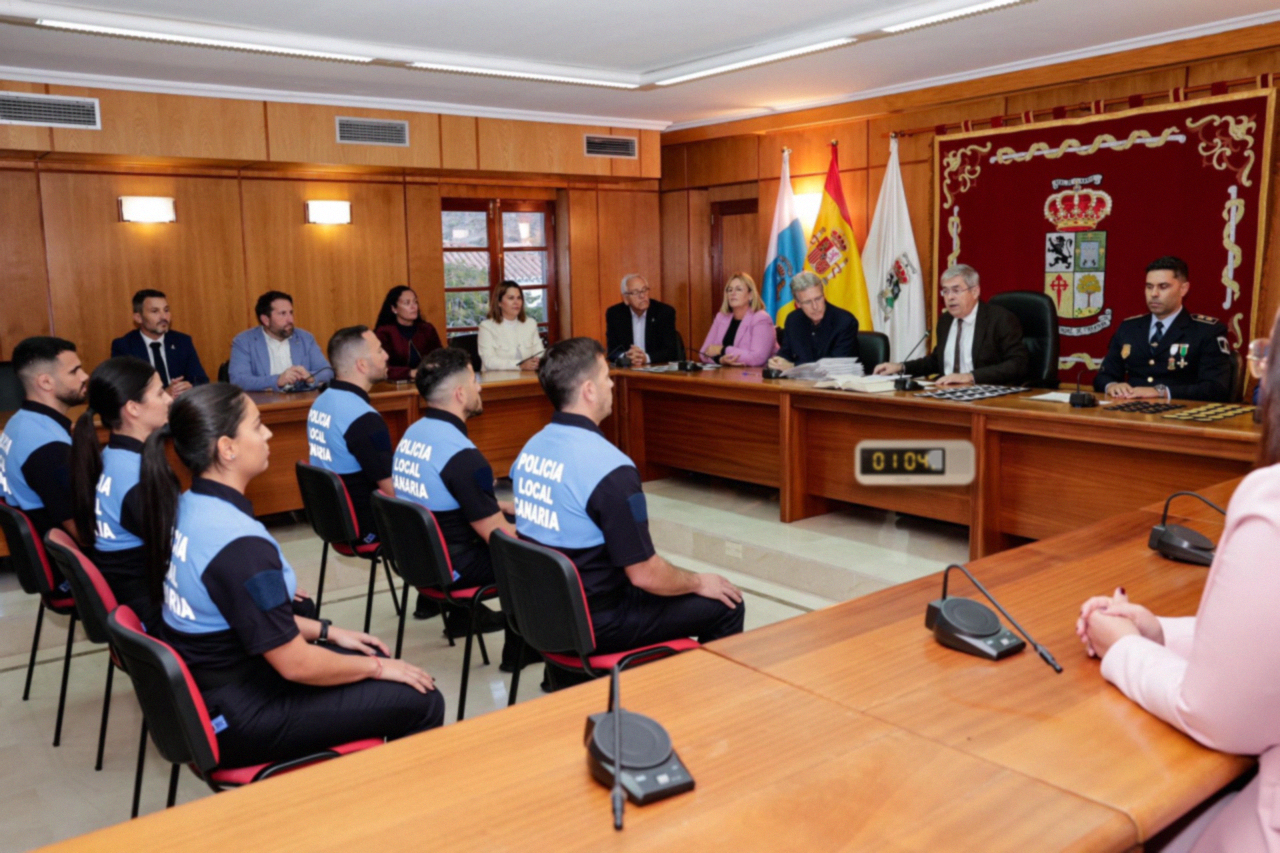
1:04
